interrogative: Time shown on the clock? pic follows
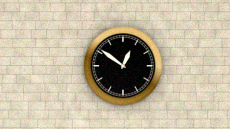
12:51
